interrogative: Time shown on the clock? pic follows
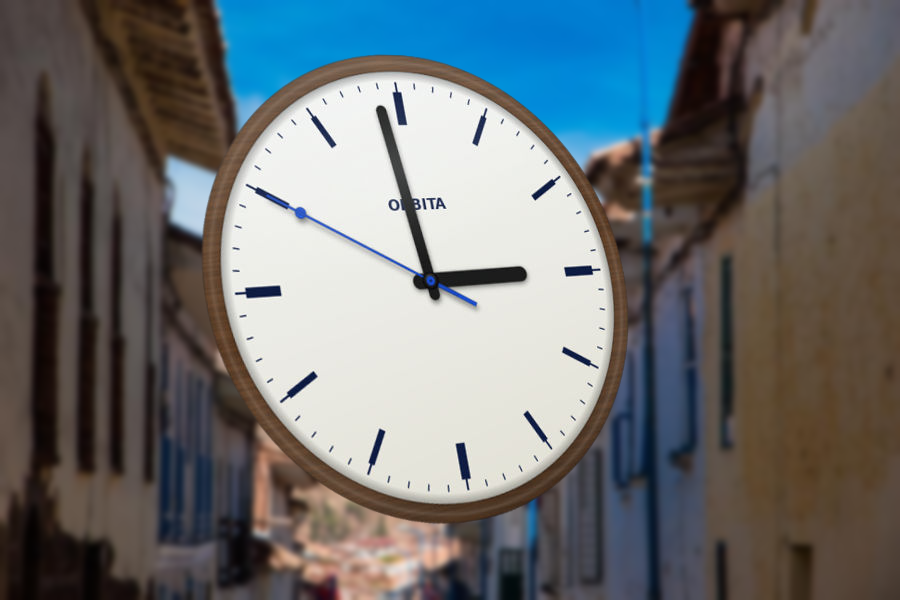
2:58:50
